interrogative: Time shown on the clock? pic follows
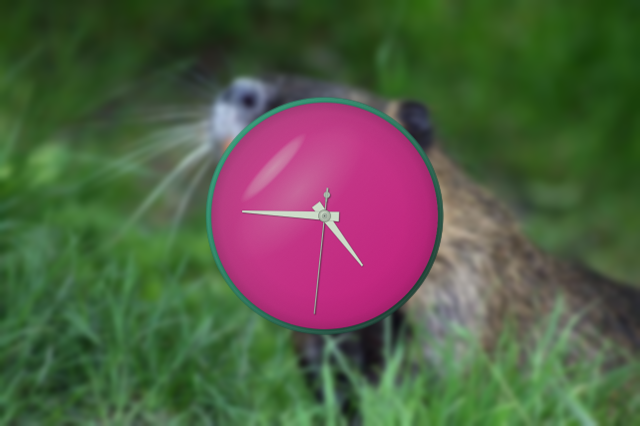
4:45:31
